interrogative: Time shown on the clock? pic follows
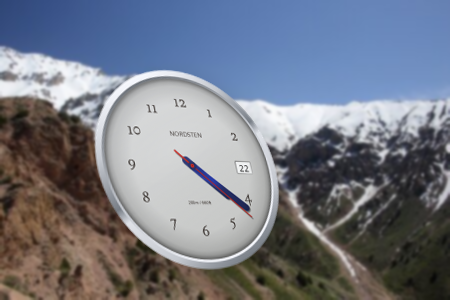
4:21:22
